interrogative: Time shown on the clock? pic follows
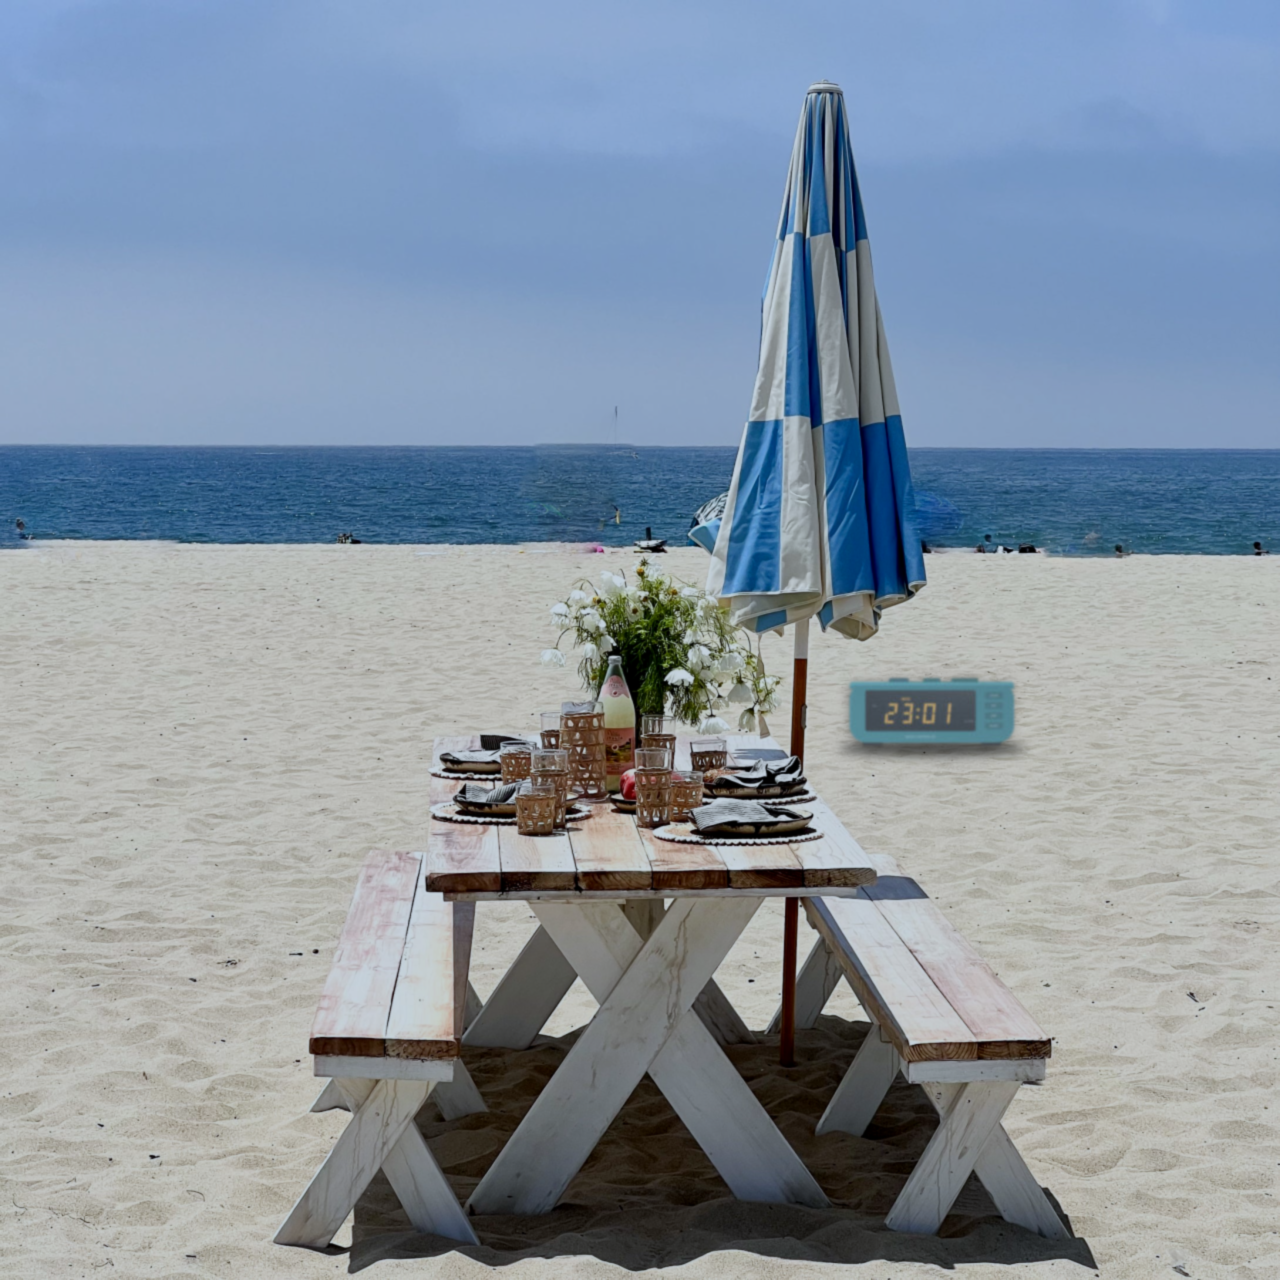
23:01
